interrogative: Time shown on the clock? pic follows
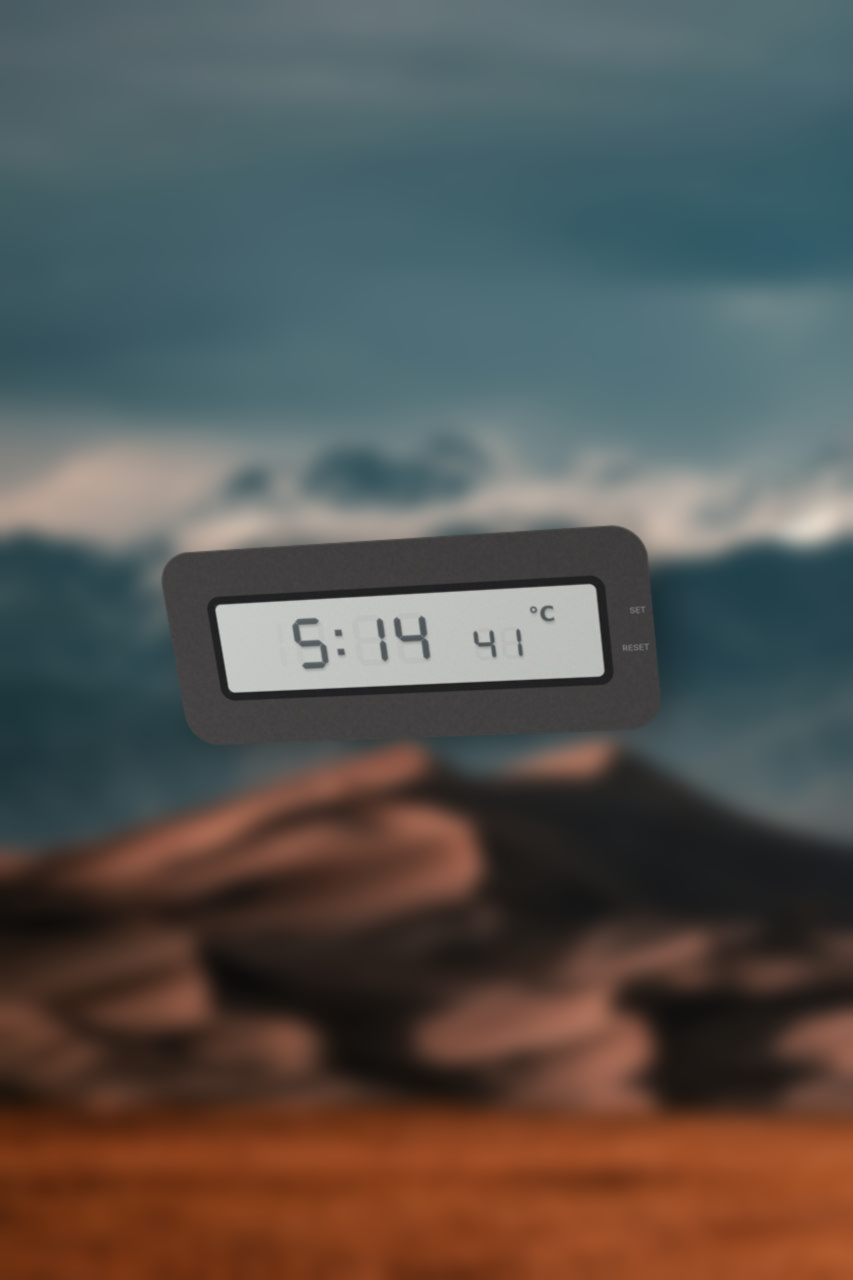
5:14
